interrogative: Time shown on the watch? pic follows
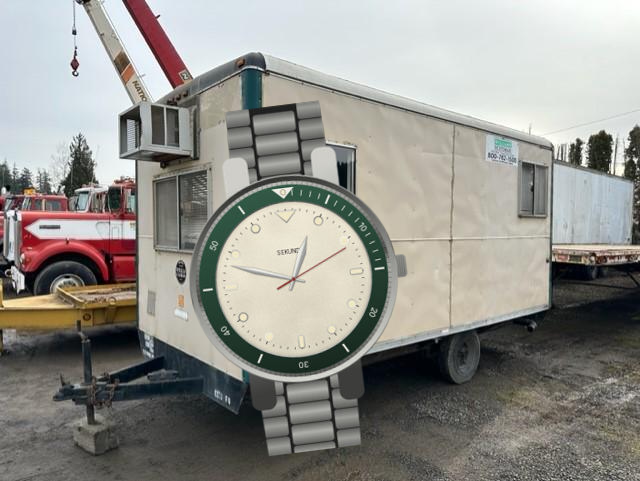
12:48:11
